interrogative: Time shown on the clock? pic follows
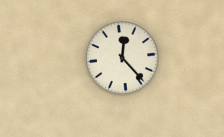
12:24
